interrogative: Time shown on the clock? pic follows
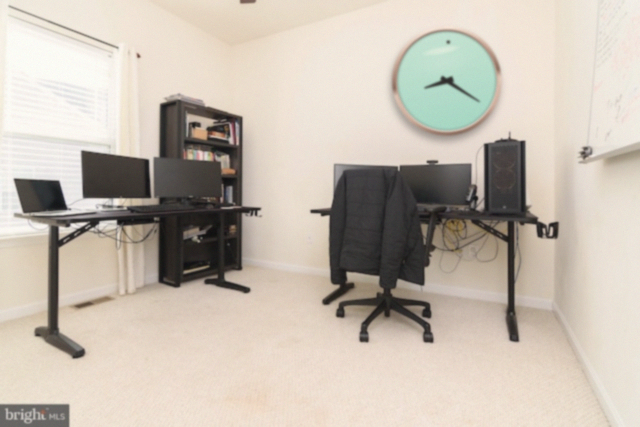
8:20
